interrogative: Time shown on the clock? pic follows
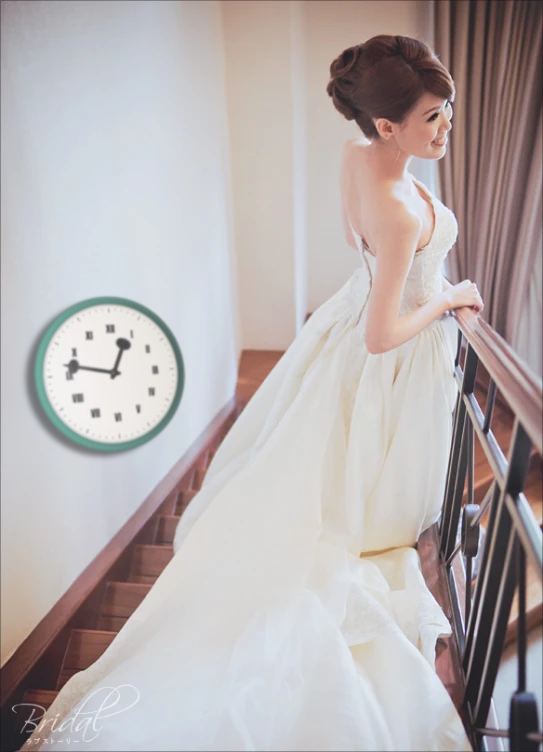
12:47
